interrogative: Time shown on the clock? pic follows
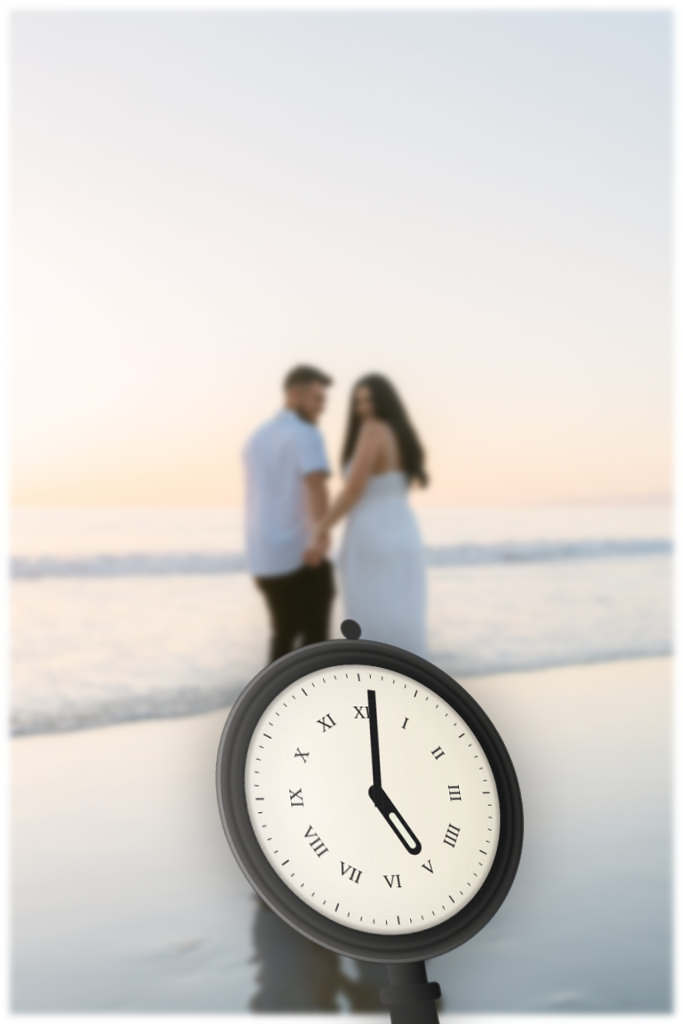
5:01
